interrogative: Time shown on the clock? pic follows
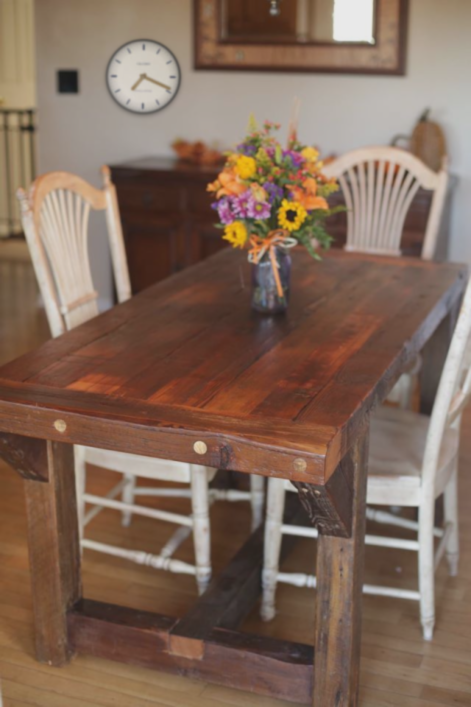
7:19
